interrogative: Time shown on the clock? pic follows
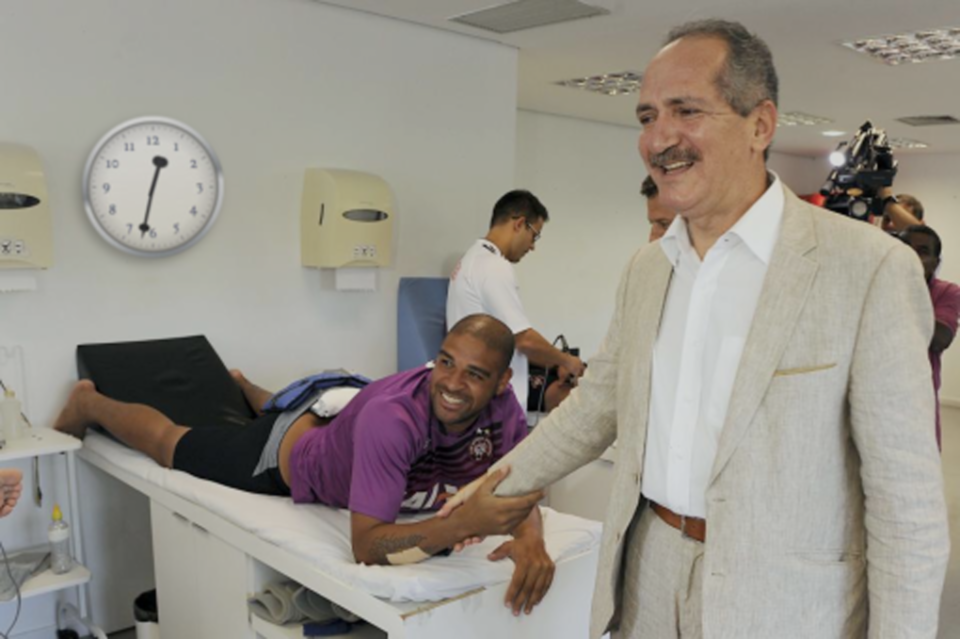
12:32
